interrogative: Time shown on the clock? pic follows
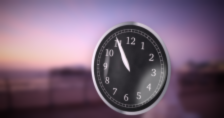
10:55
